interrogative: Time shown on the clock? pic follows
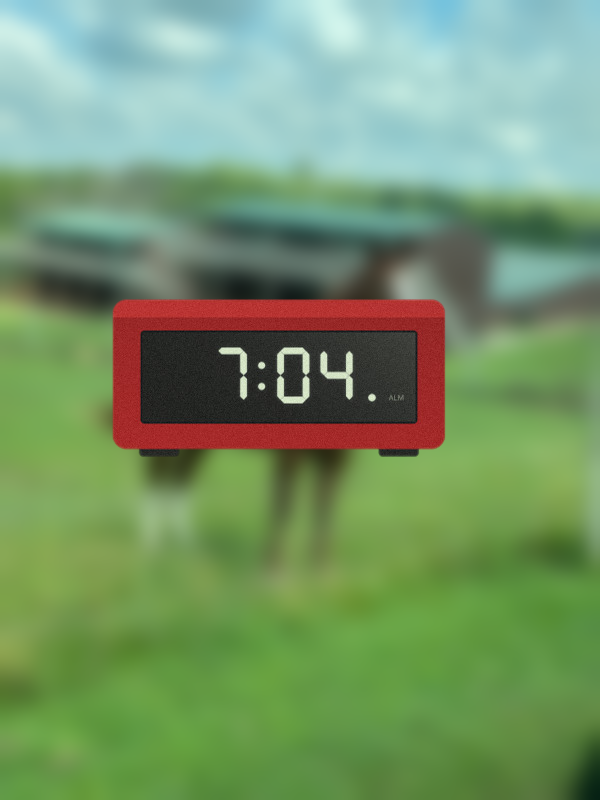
7:04
